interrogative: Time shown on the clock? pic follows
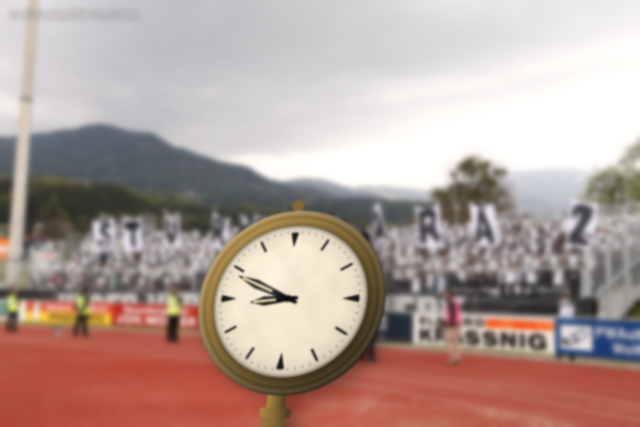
8:49
